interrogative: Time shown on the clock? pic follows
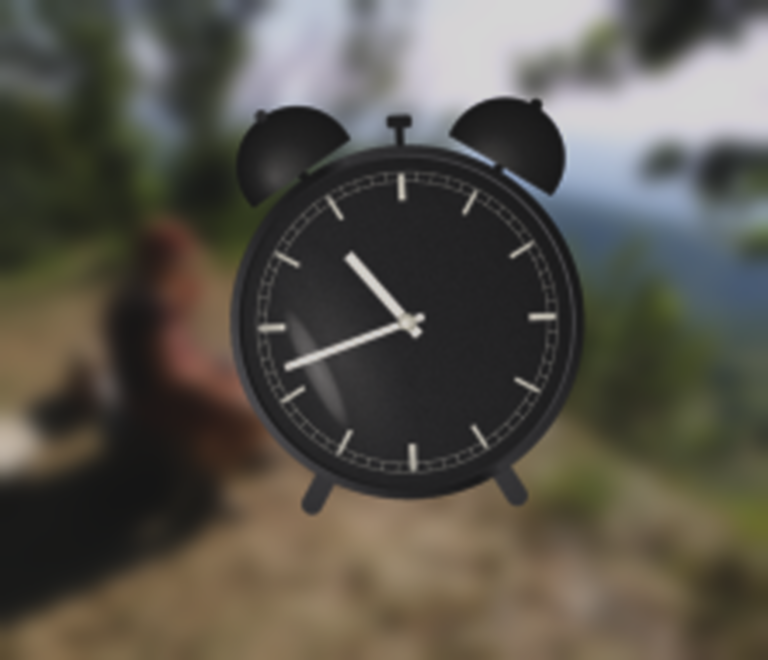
10:42
